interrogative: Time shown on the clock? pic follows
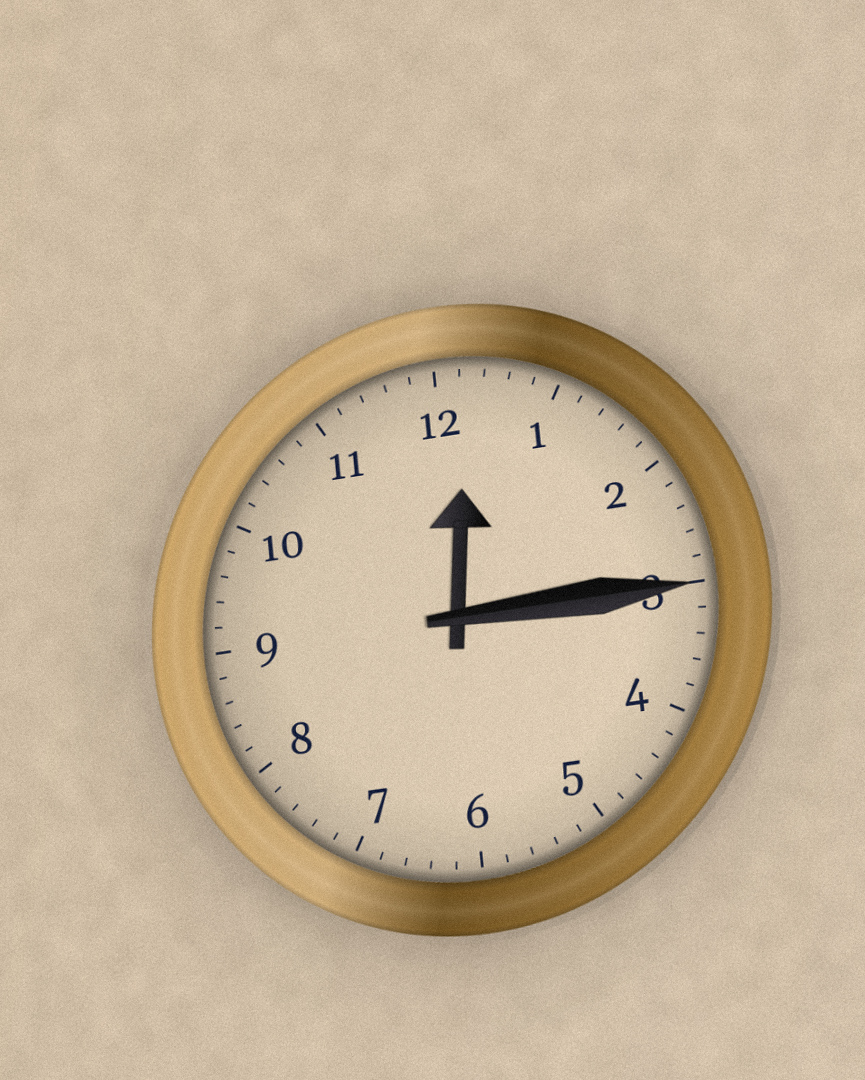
12:15
